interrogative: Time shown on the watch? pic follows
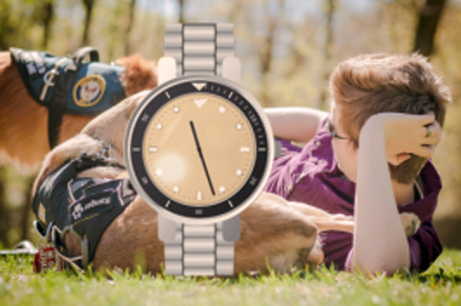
11:27
